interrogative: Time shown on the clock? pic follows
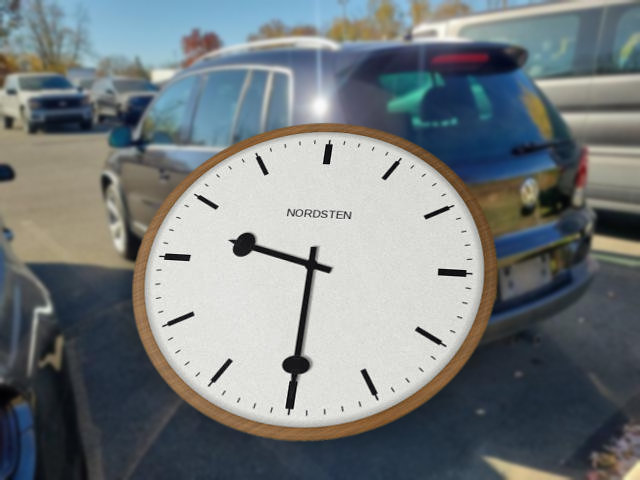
9:30
